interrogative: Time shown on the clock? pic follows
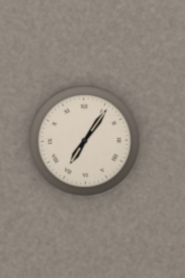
7:06
